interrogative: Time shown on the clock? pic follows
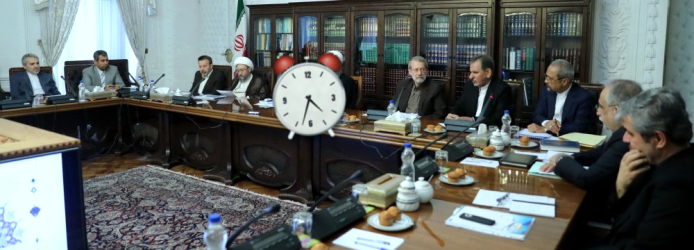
4:33
